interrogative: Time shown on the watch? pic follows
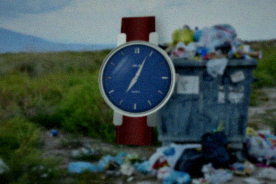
7:04
